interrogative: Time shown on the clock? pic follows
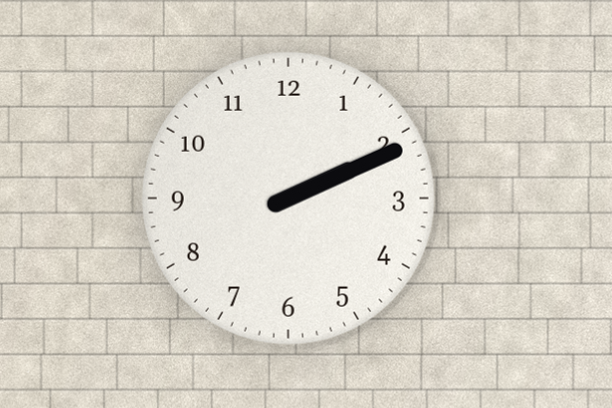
2:11
